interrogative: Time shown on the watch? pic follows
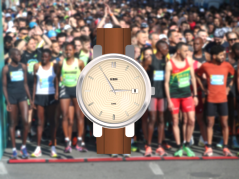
2:55
